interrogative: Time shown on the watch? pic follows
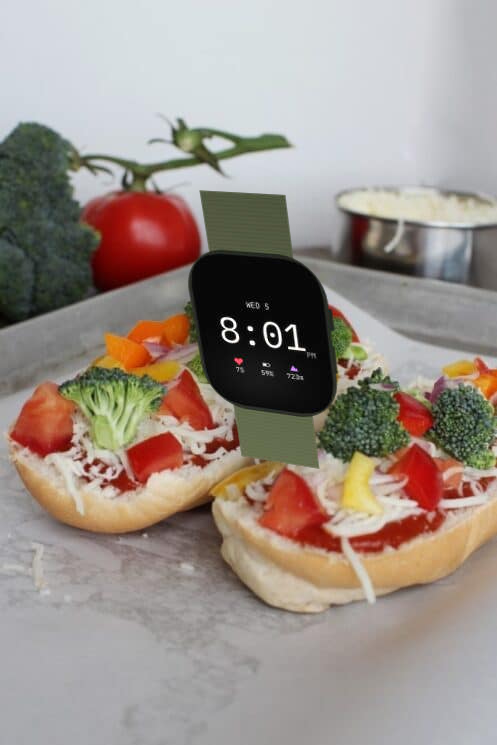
8:01
